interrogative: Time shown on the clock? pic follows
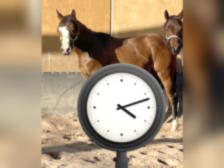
4:12
